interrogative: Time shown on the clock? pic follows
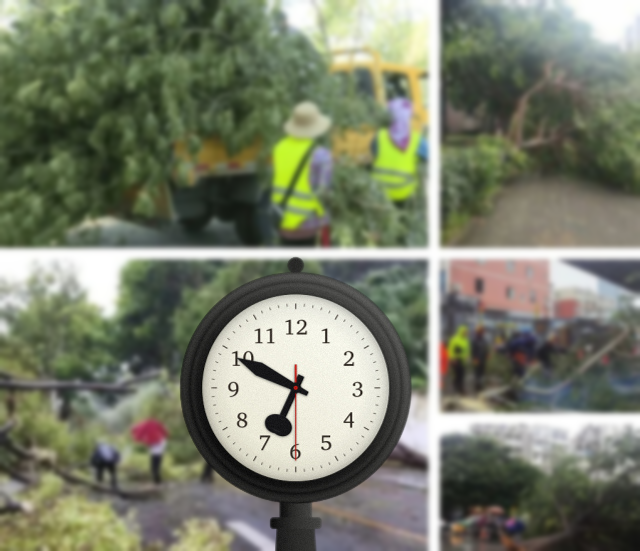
6:49:30
